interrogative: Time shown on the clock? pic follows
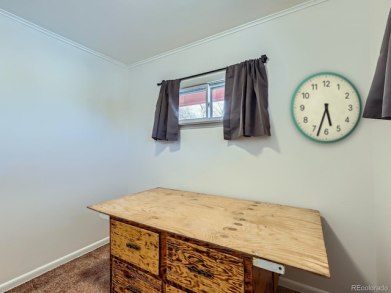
5:33
